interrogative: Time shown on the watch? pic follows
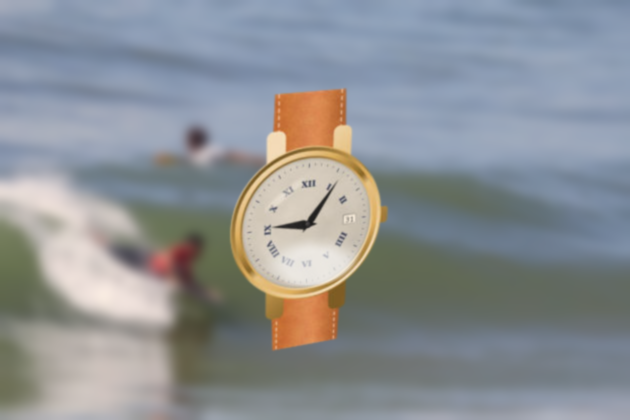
9:06
